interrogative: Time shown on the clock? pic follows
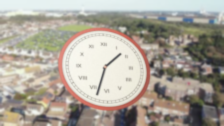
1:33
